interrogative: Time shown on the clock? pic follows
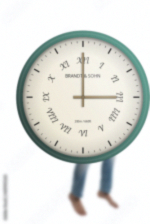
3:00
